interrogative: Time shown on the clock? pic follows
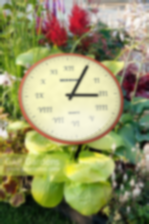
3:05
